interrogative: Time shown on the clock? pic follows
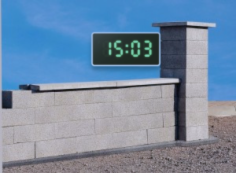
15:03
